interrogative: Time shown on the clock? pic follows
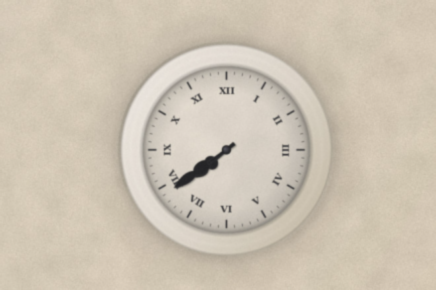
7:39
